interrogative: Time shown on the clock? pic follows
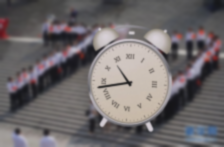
10:43
